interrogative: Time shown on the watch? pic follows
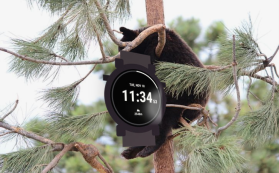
11:34
